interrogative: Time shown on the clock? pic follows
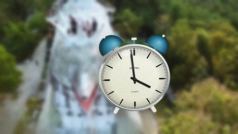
3:59
